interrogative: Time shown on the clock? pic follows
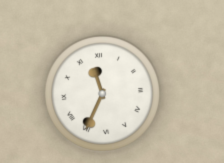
11:35
